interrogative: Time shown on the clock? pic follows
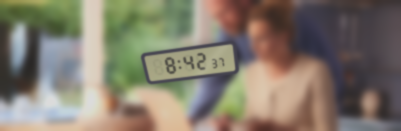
8:42
